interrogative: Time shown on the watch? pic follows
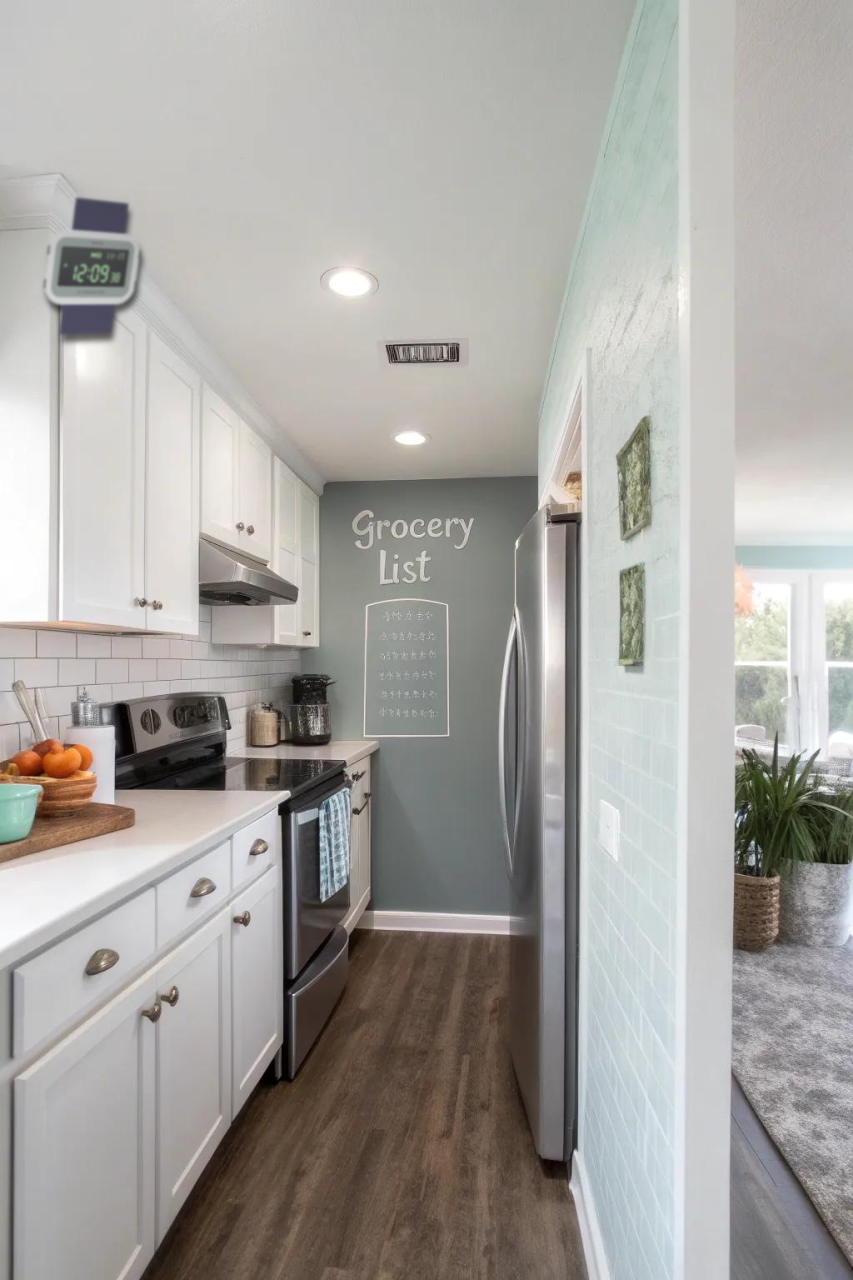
12:09
